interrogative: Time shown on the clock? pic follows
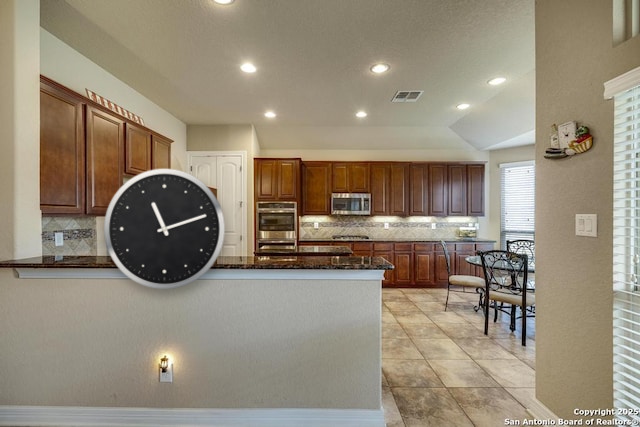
11:12
